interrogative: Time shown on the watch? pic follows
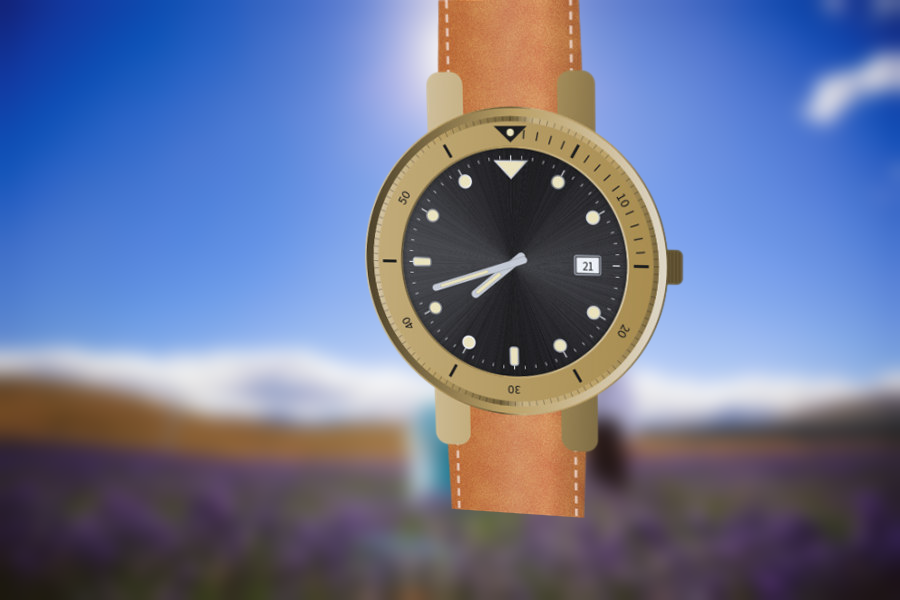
7:42
